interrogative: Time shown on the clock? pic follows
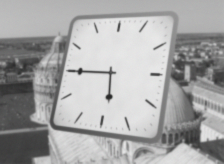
5:45
